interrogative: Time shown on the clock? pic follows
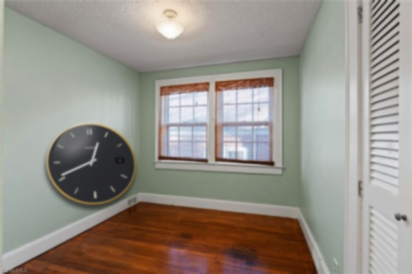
12:41
